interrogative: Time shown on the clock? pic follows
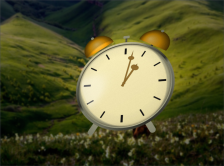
1:02
